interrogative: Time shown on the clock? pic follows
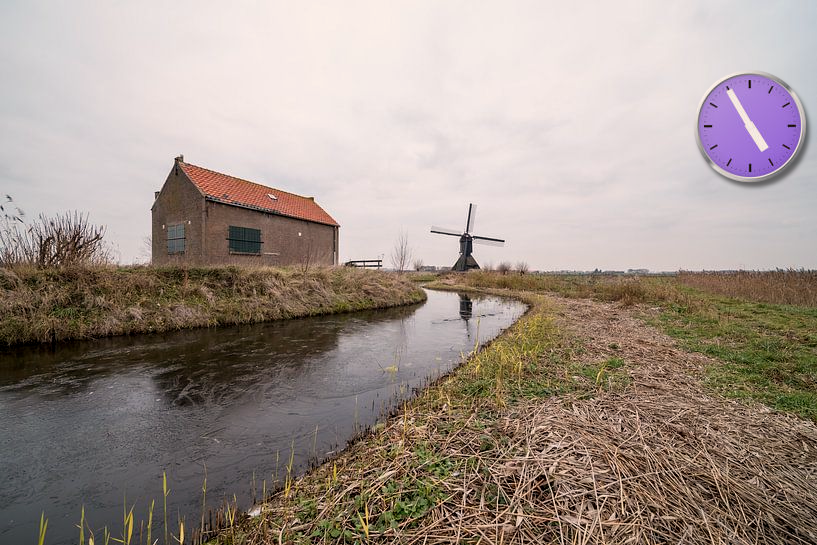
4:55
